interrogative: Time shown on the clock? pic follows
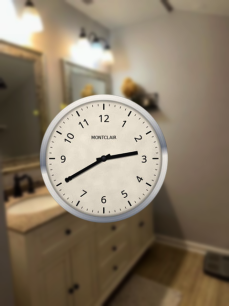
2:40
